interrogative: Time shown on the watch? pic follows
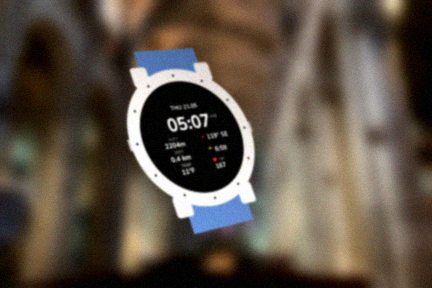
5:07
